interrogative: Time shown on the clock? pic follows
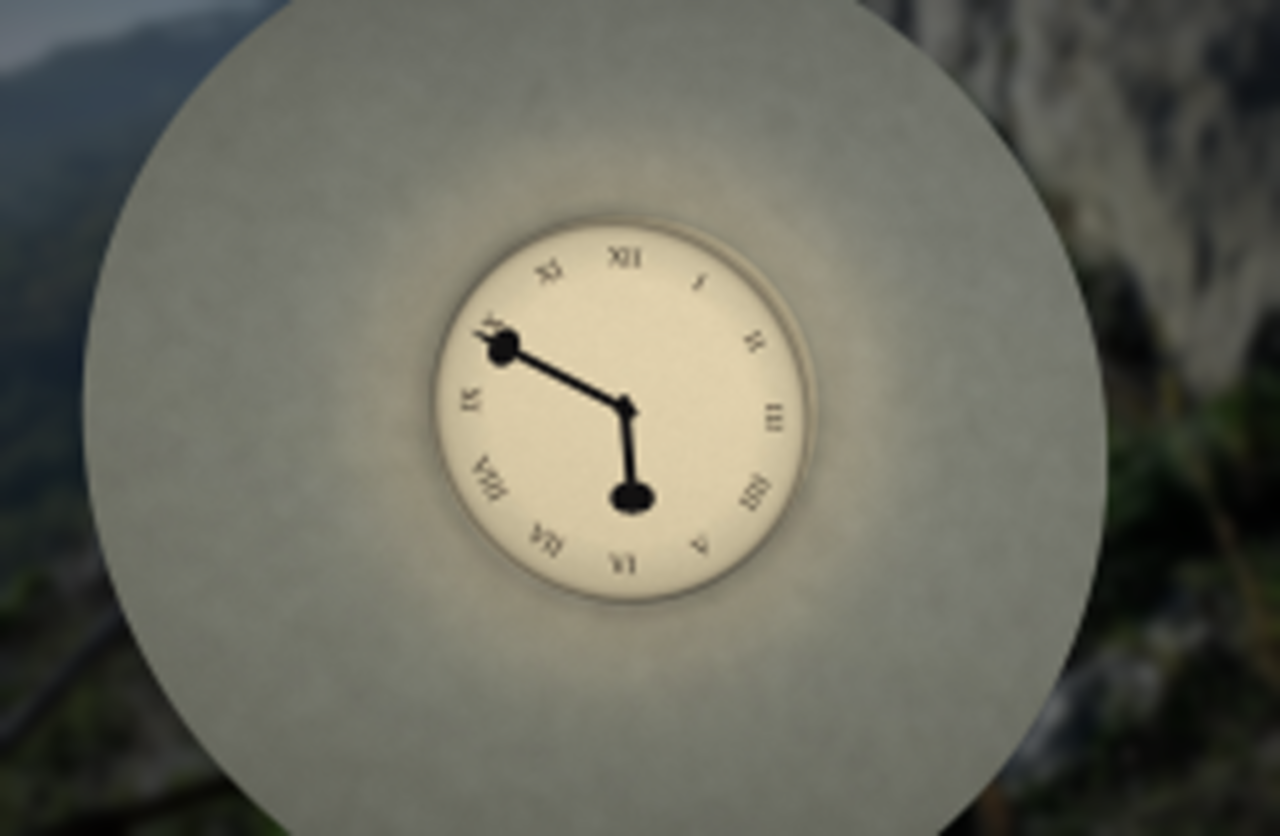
5:49
